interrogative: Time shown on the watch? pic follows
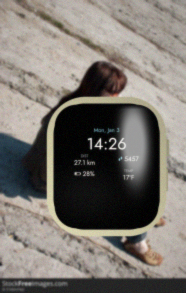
14:26
